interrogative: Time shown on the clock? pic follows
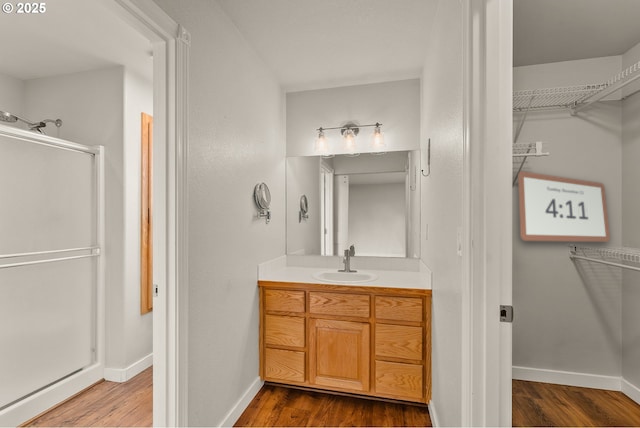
4:11
